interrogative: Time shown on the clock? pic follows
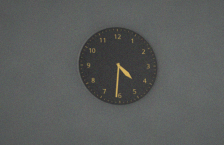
4:31
